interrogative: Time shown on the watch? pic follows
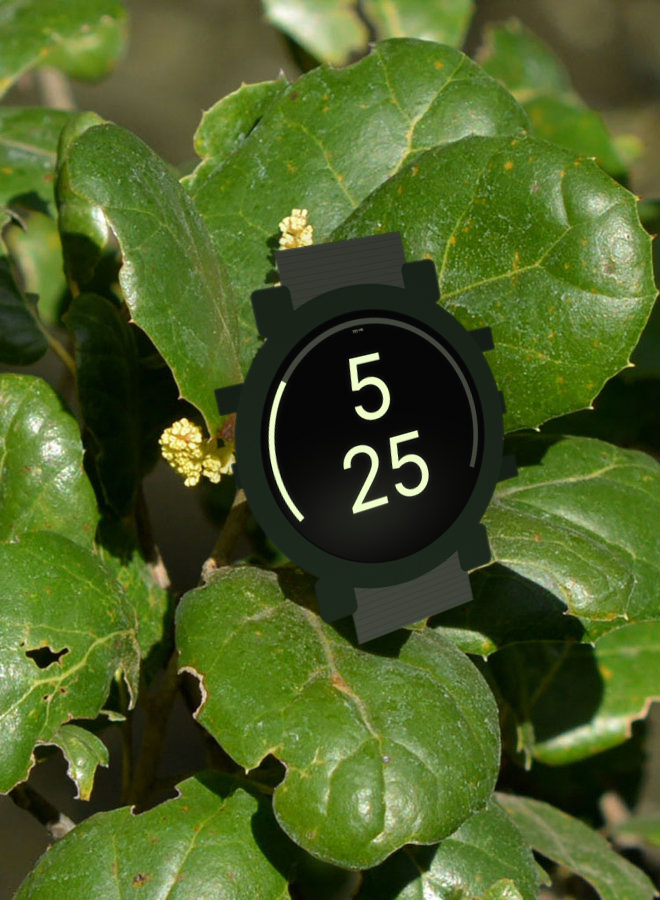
5:25
